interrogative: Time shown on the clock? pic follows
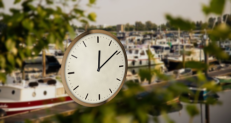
12:09
